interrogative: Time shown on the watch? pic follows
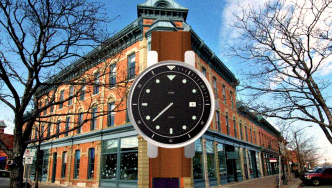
7:38
